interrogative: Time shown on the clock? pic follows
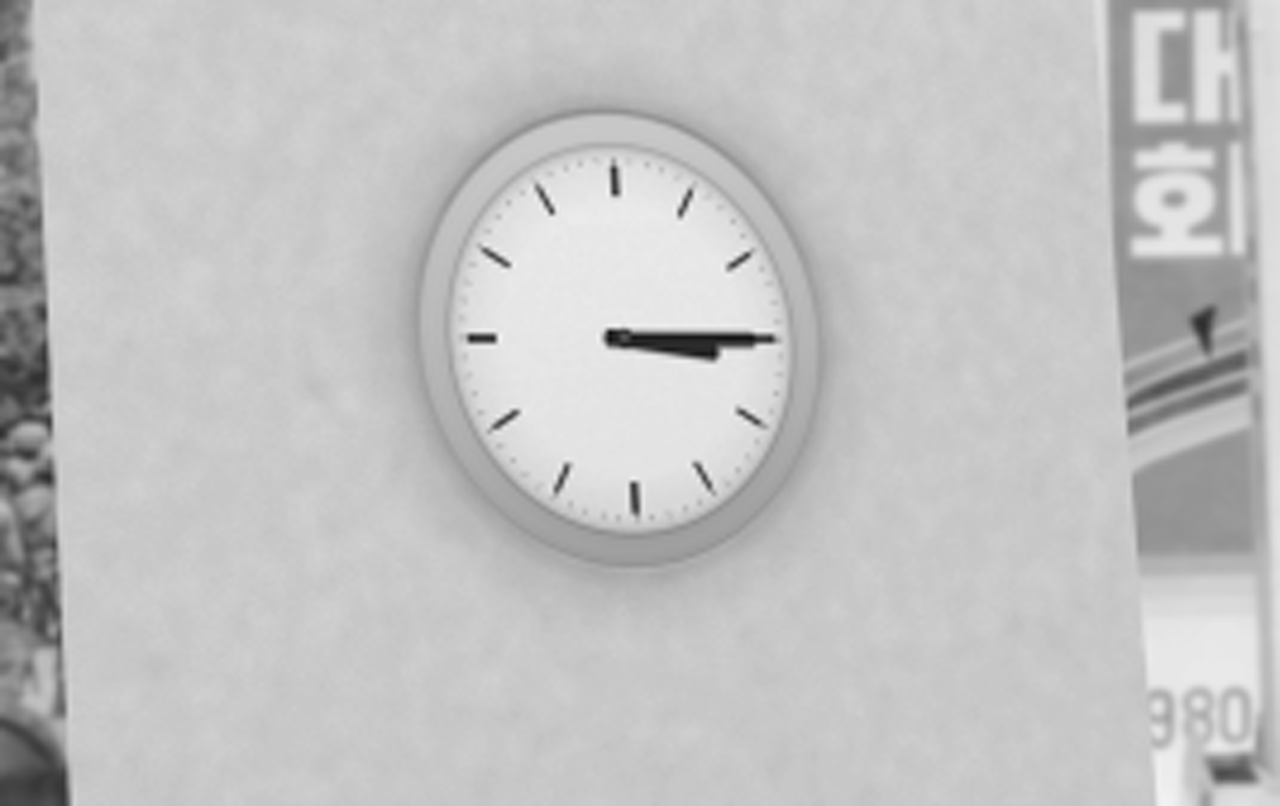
3:15
